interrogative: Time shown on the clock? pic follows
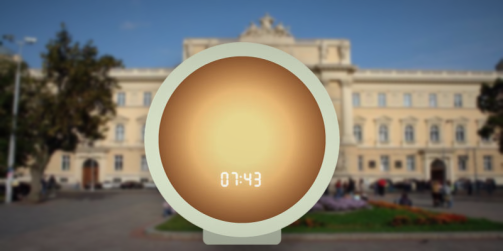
7:43
